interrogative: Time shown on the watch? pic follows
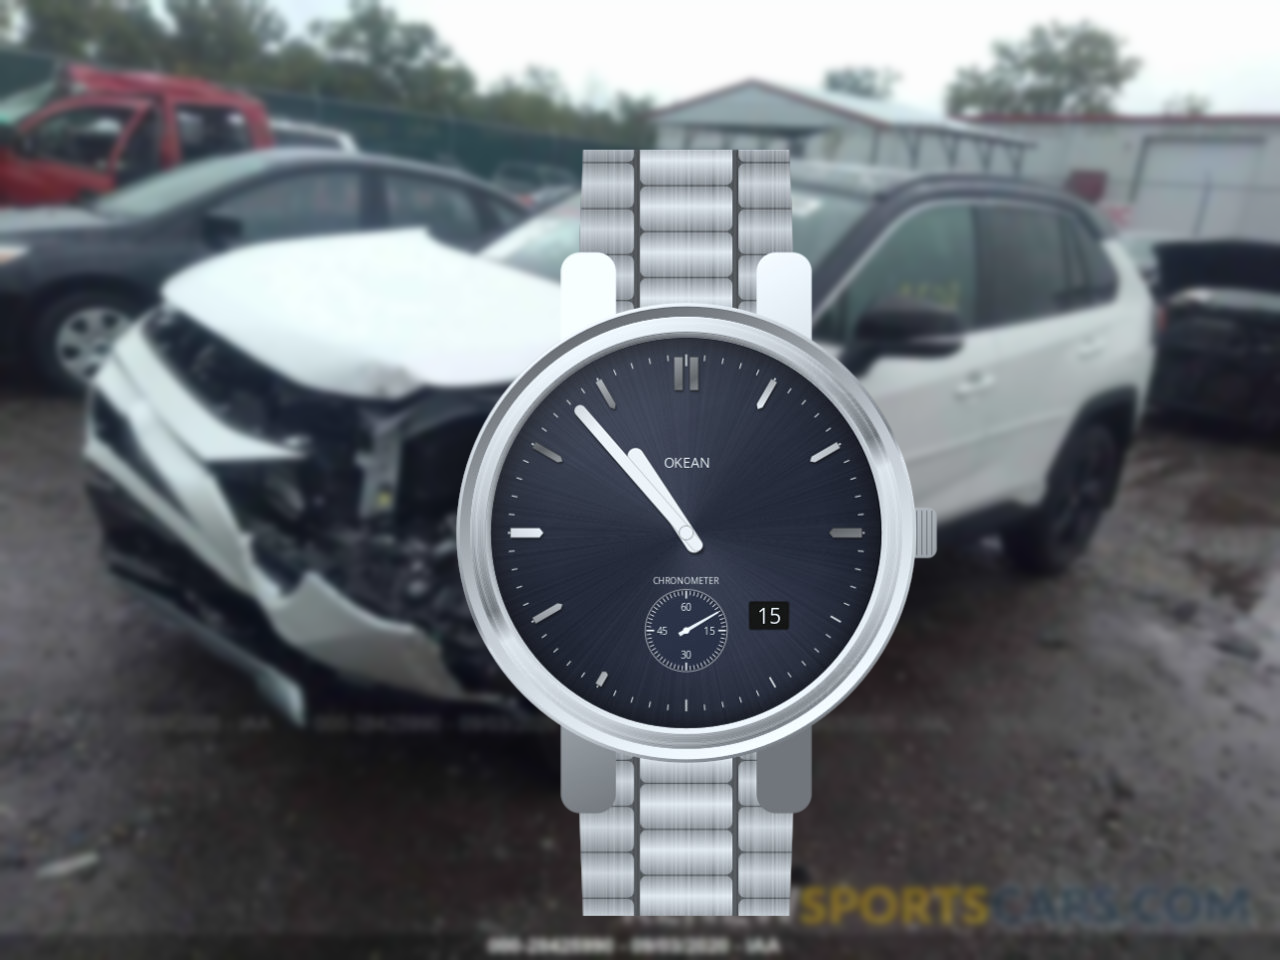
10:53:10
